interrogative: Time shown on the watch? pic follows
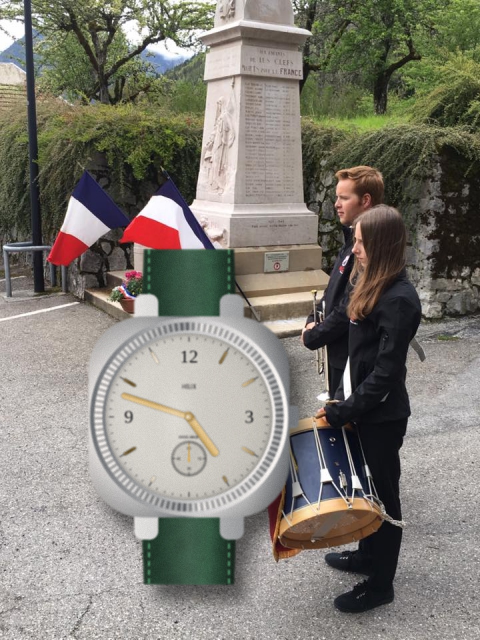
4:48
